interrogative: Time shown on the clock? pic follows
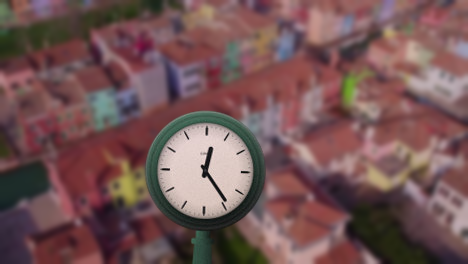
12:24
